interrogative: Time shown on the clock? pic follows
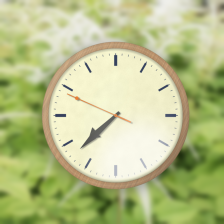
7:37:49
